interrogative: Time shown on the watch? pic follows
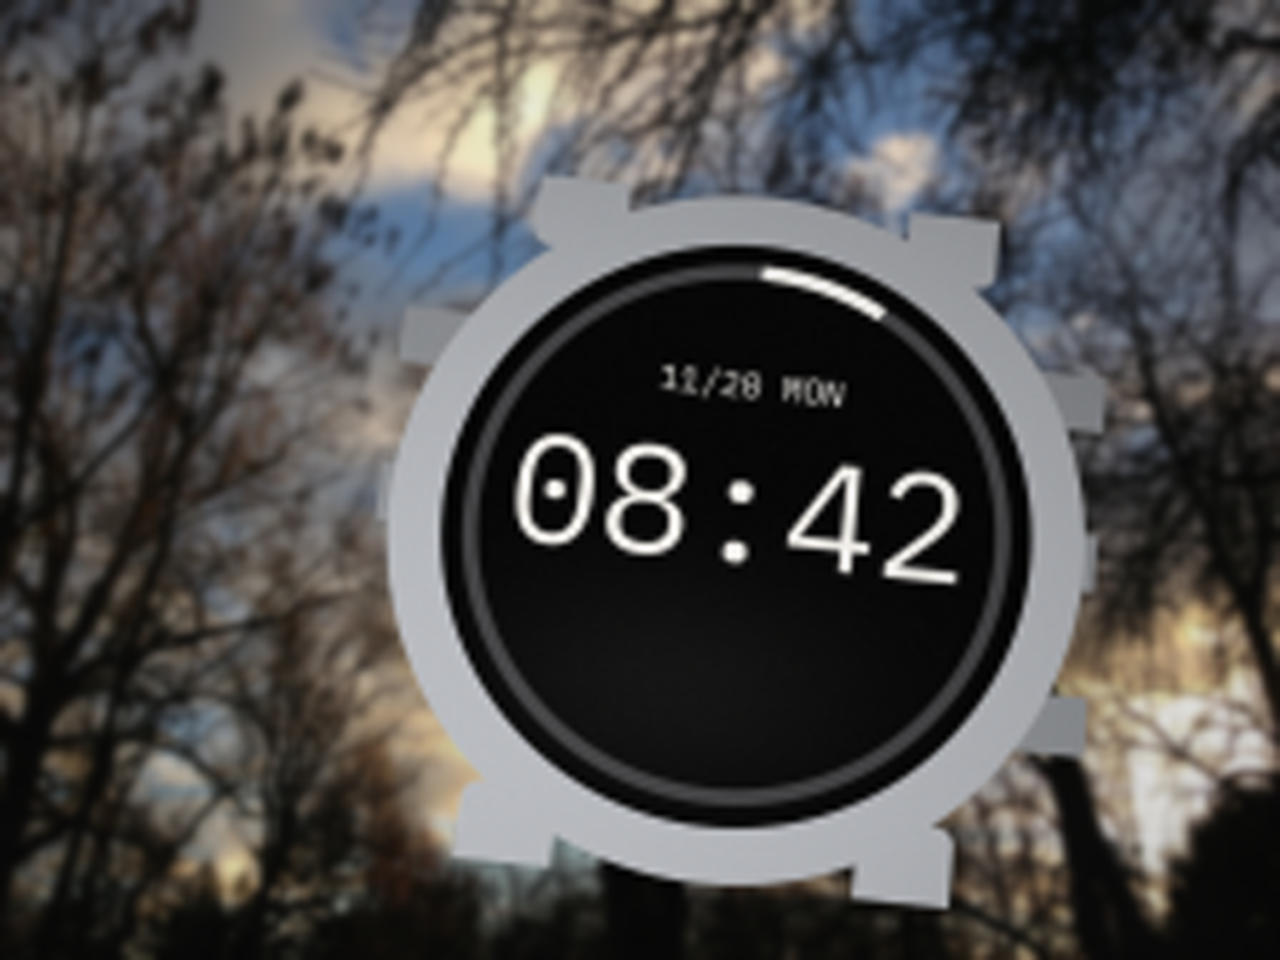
8:42
